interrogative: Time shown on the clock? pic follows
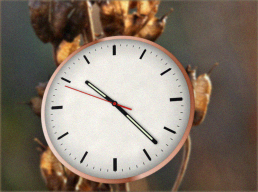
10:22:49
